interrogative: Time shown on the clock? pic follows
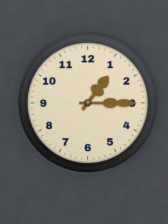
1:15
